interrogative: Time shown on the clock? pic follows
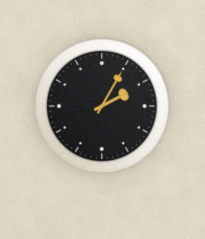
2:05
